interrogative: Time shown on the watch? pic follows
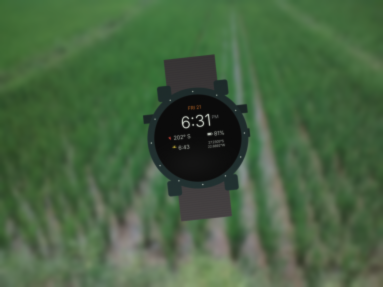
6:31
